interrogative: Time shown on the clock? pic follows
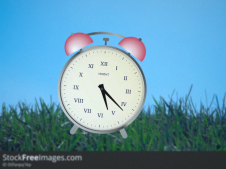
5:22
